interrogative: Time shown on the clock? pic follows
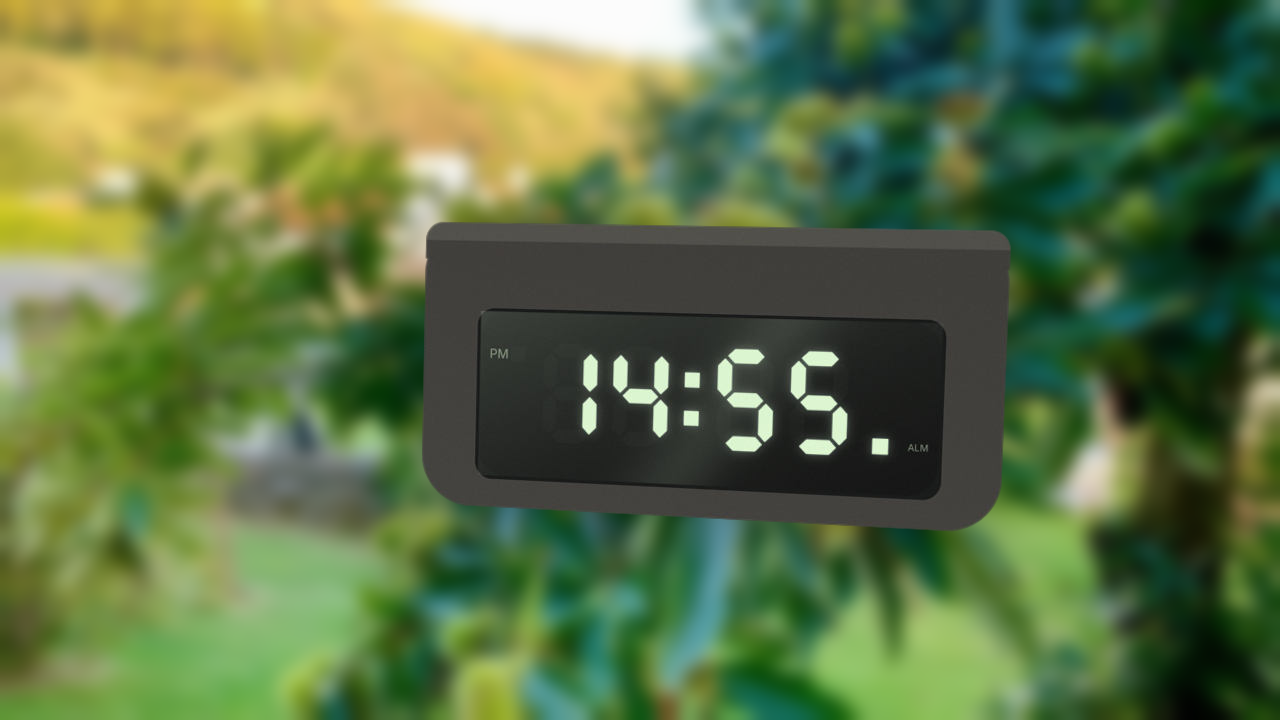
14:55
